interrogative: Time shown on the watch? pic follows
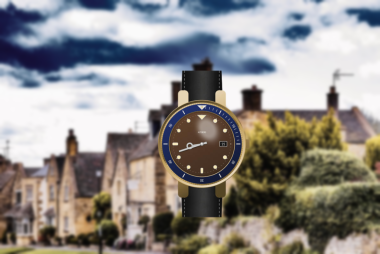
8:42
